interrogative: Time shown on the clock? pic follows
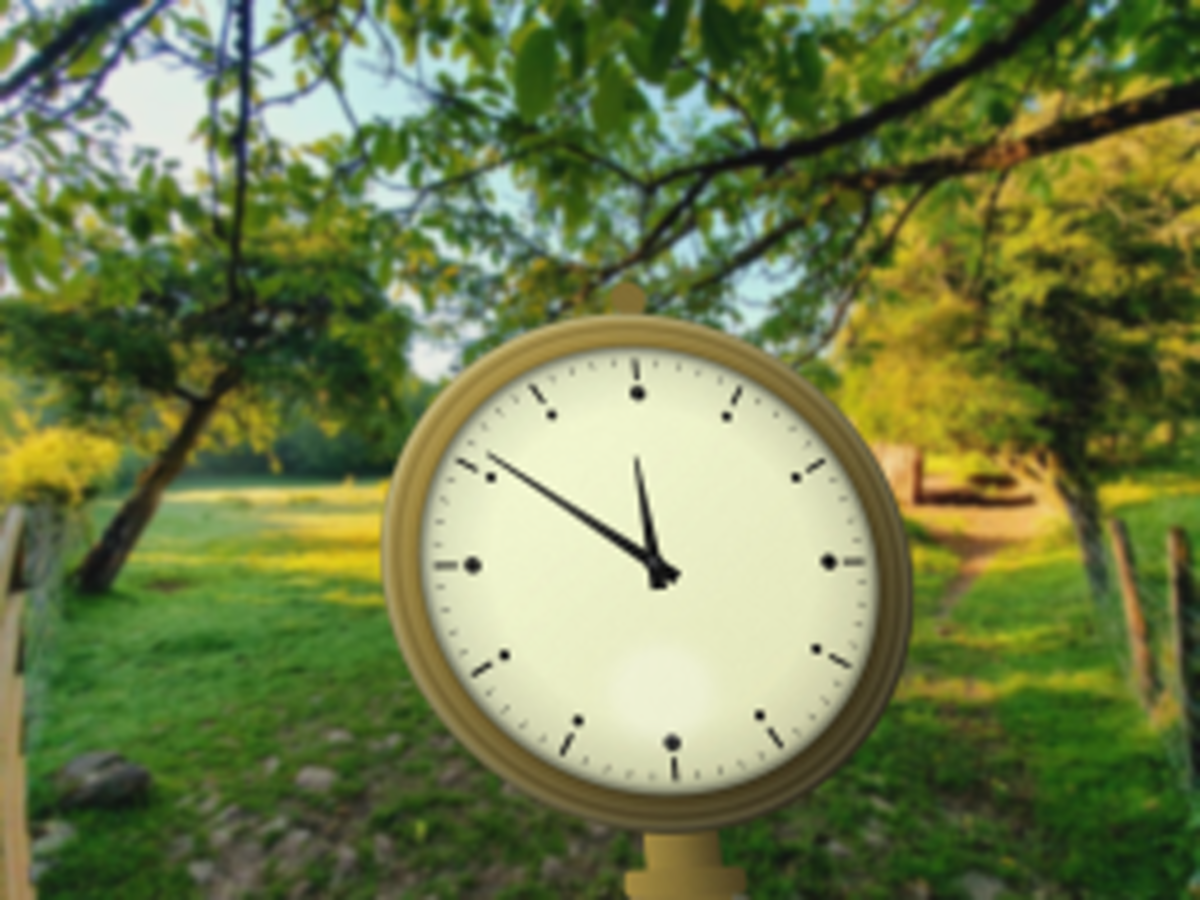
11:51
